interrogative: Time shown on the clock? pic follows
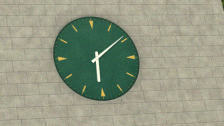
6:09
